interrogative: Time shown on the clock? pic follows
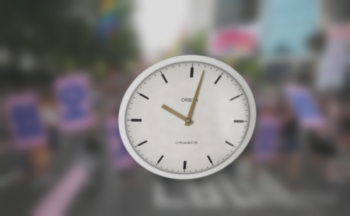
10:02
